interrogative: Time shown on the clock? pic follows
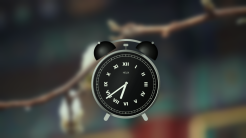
6:39
